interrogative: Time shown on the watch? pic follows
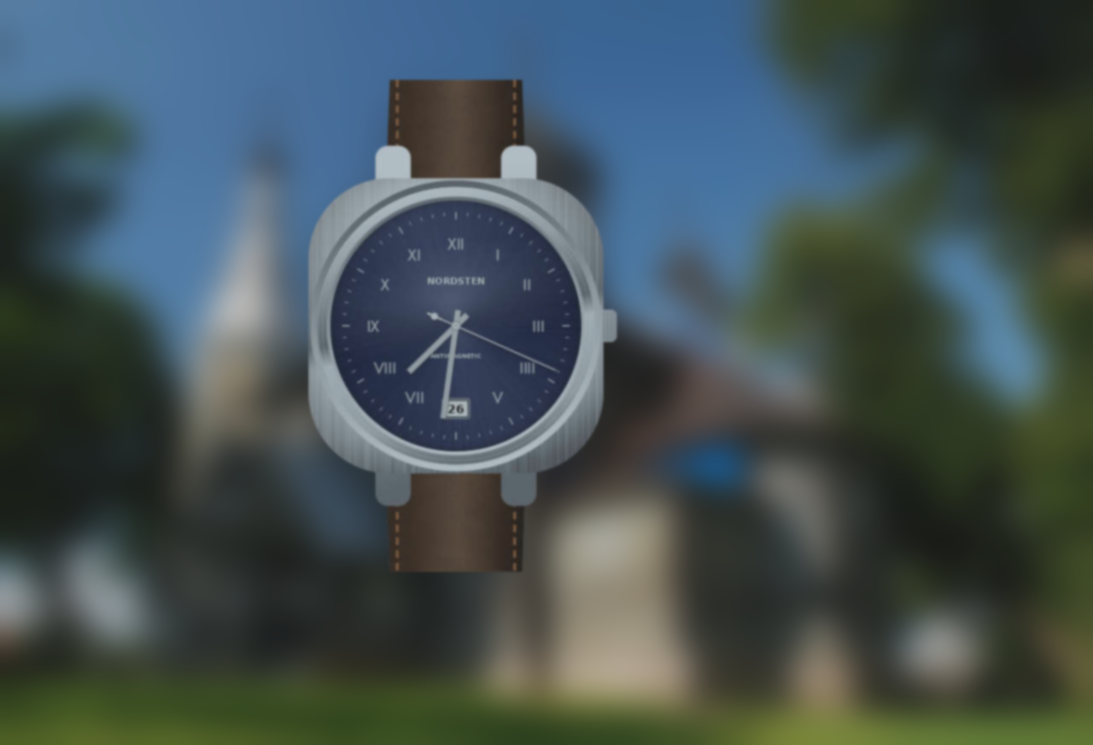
7:31:19
